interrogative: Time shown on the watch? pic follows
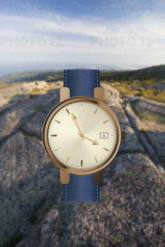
3:56
